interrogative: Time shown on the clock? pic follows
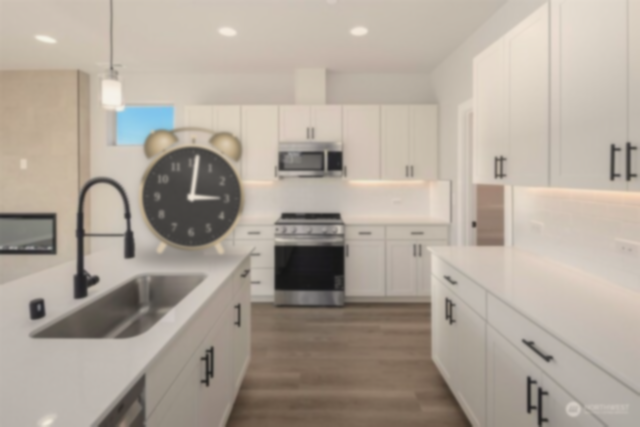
3:01
